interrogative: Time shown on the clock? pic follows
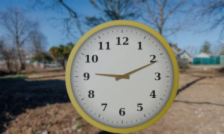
9:11
